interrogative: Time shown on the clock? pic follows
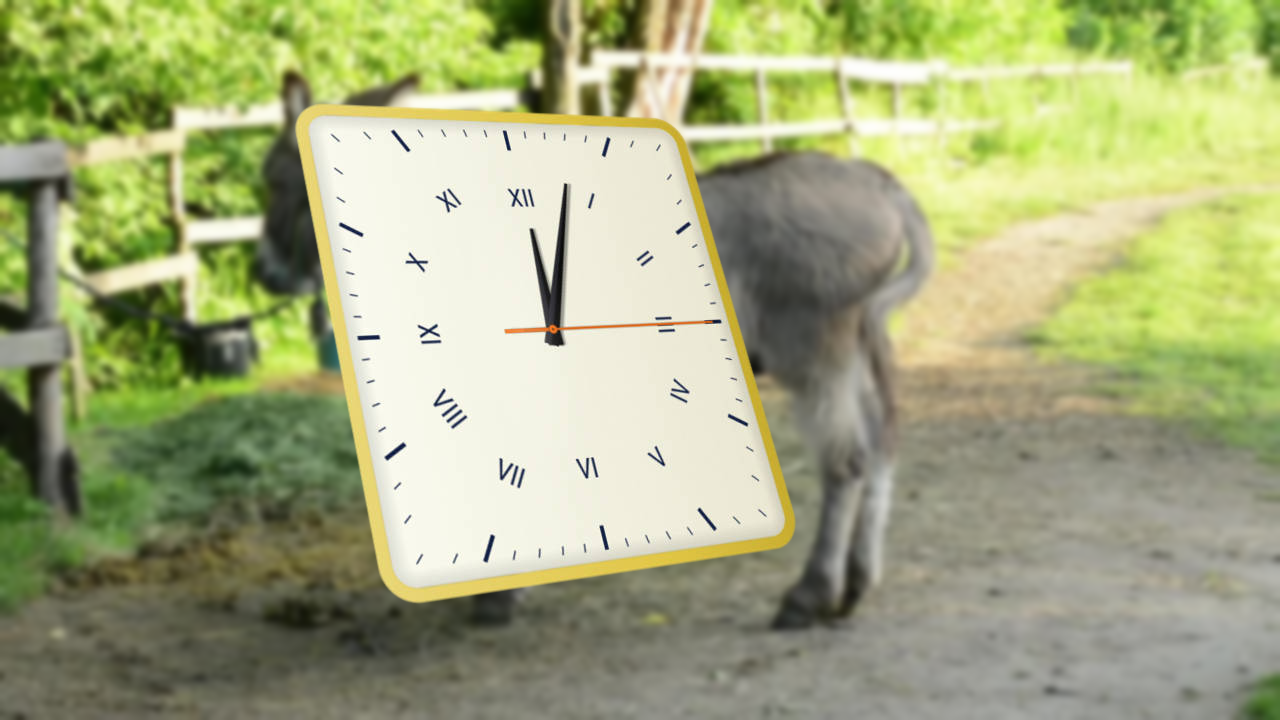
12:03:15
